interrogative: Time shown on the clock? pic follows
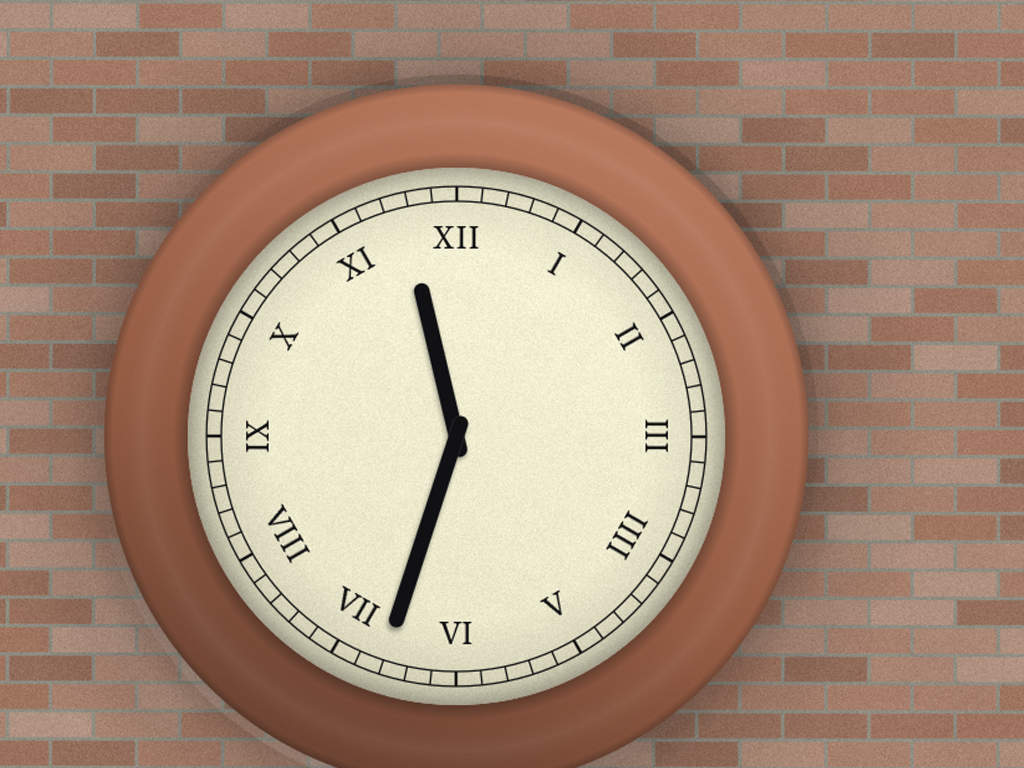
11:33
